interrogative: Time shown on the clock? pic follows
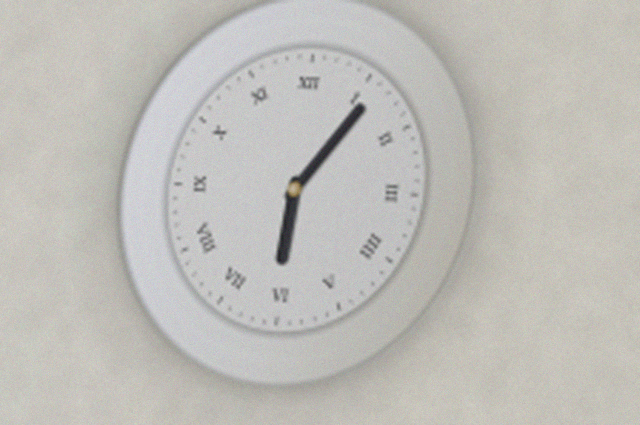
6:06
